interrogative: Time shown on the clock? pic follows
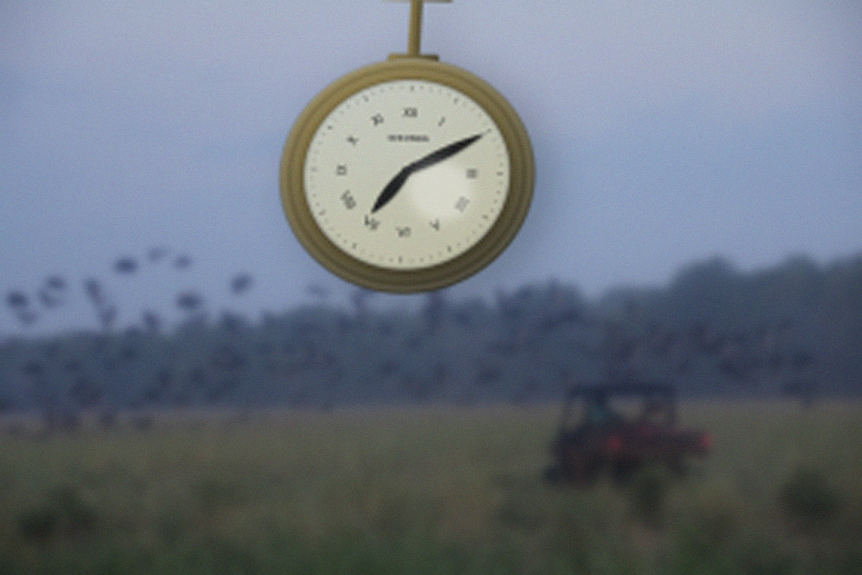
7:10
